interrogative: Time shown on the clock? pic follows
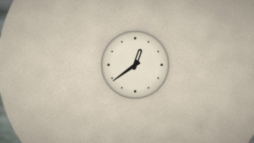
12:39
